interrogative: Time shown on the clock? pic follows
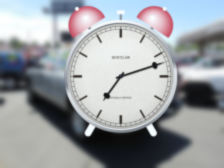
7:12
